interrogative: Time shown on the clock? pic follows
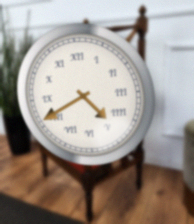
4:41
